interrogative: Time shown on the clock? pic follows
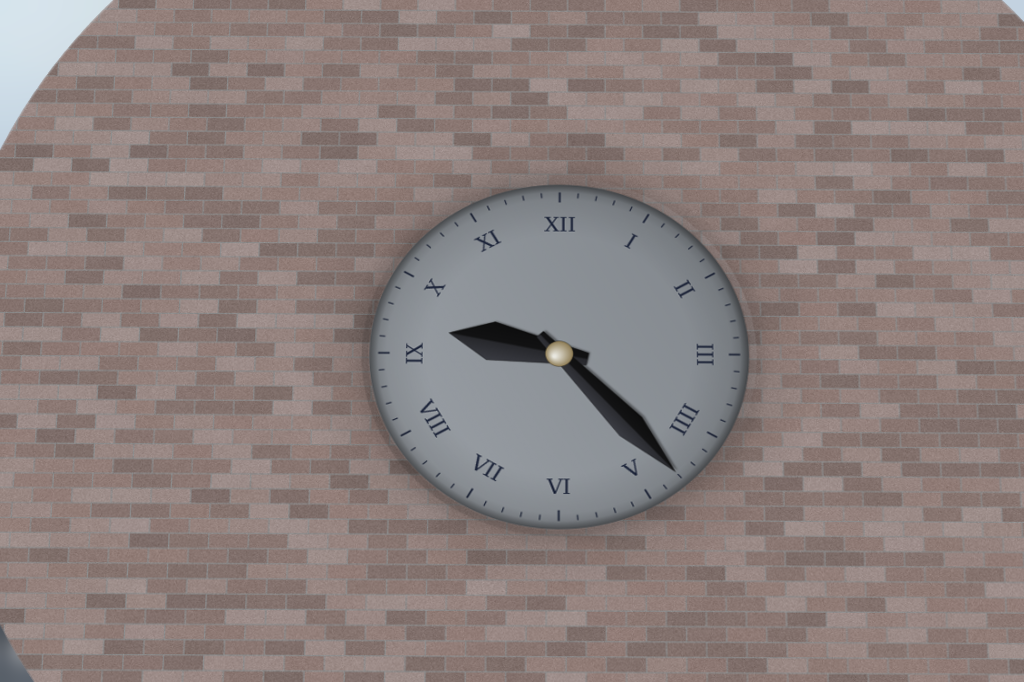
9:23
